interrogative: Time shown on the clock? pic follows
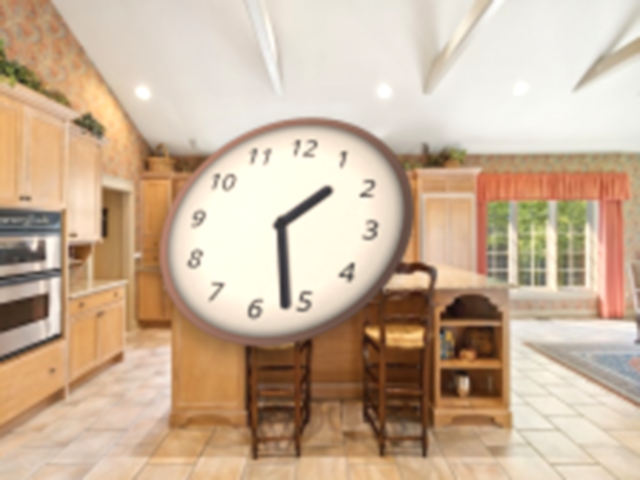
1:27
